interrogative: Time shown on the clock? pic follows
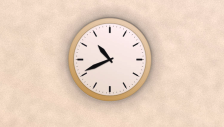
10:41
